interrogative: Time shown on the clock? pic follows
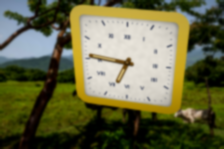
6:46
